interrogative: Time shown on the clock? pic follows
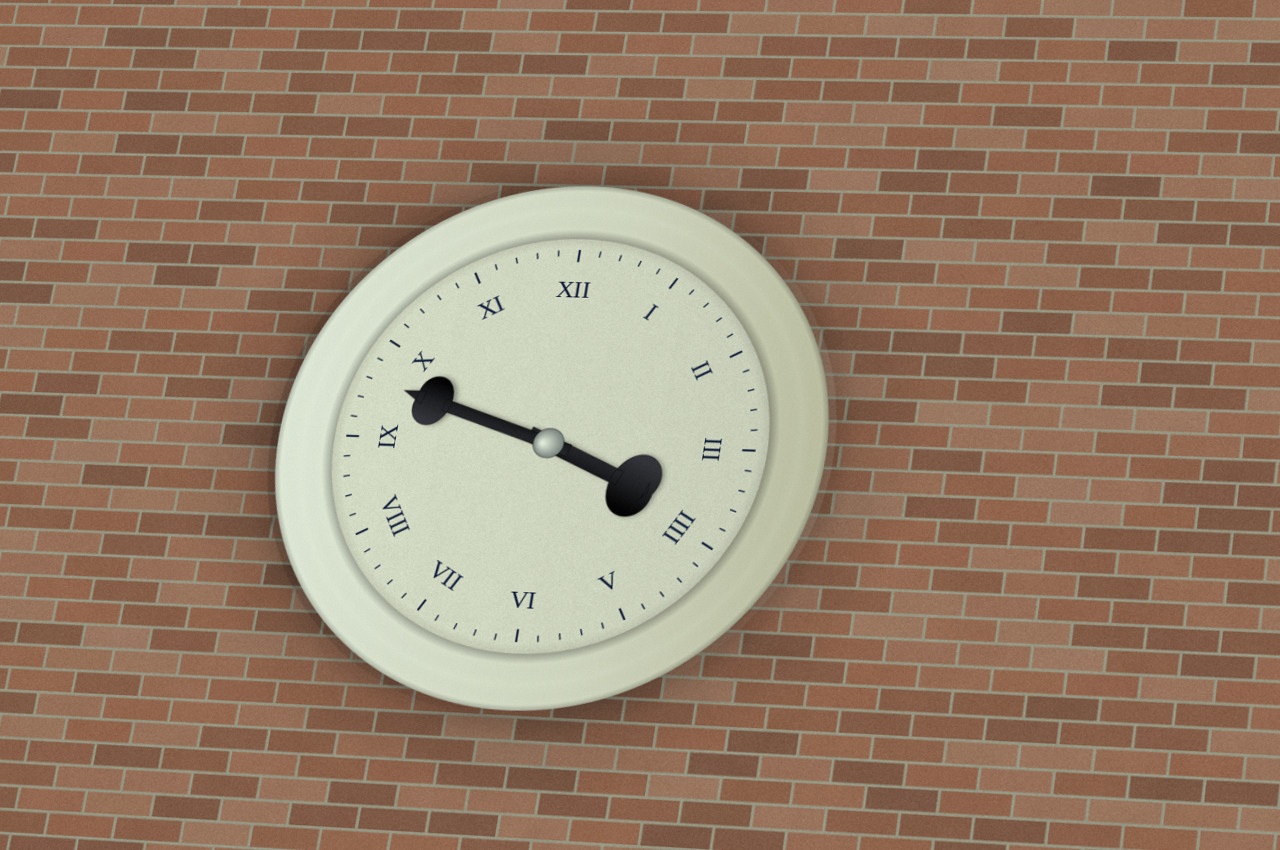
3:48
